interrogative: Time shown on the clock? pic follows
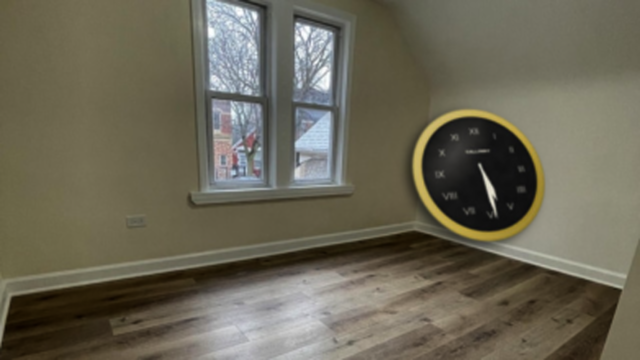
5:29
